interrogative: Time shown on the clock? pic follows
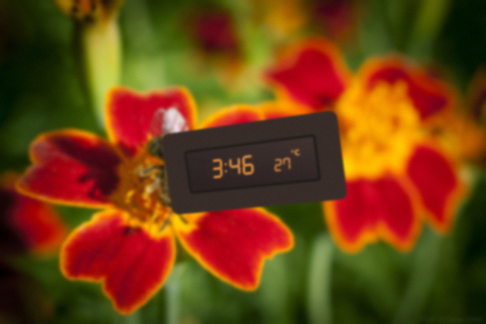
3:46
